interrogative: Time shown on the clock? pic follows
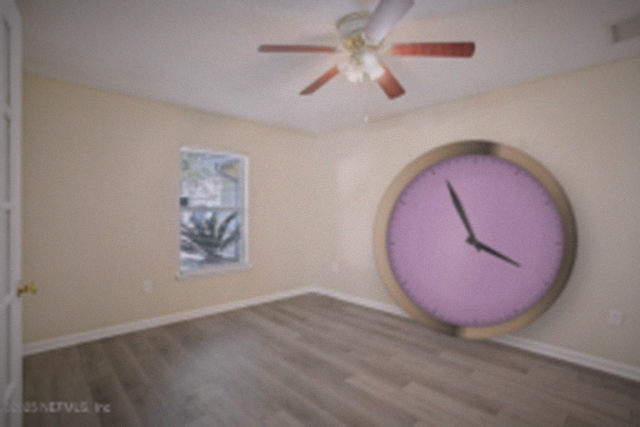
3:56
